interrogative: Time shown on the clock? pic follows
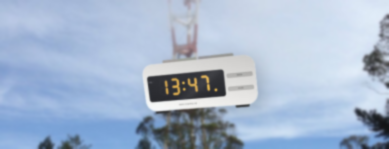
13:47
